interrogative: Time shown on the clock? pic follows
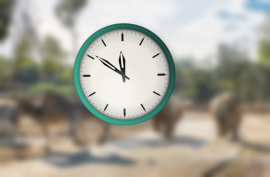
11:51
